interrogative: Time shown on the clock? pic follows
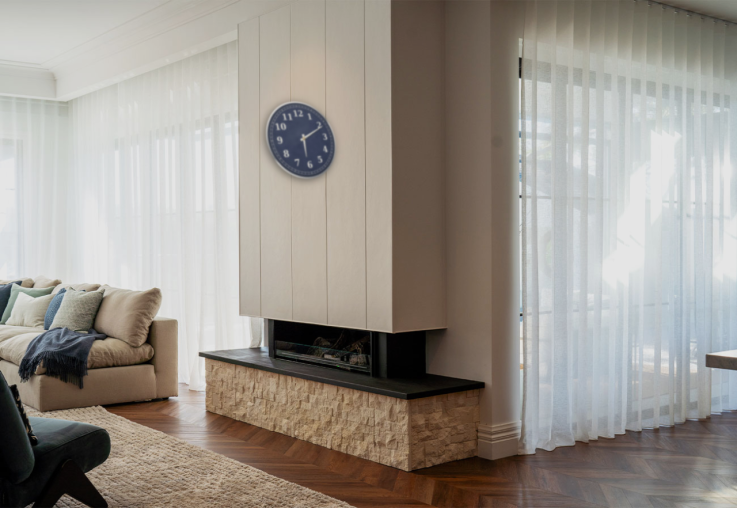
6:11
